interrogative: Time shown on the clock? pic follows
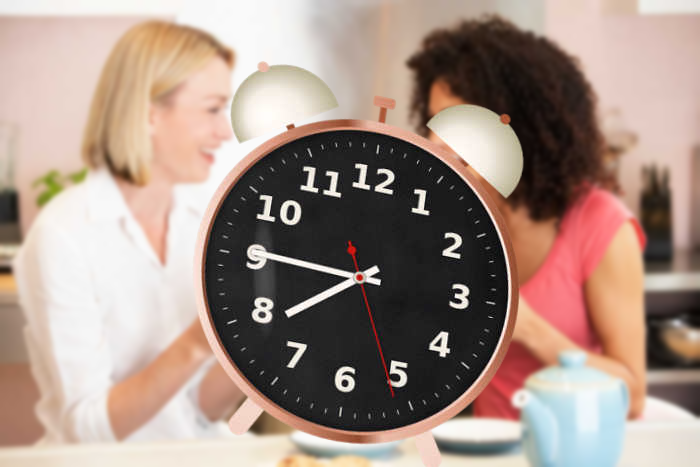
7:45:26
